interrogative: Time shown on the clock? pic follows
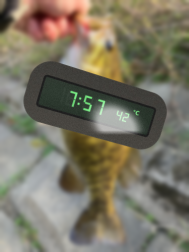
7:57
